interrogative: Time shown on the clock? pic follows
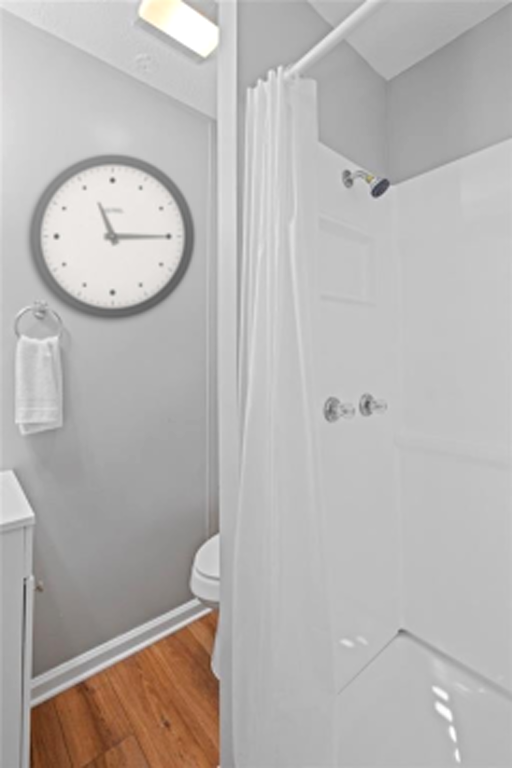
11:15
